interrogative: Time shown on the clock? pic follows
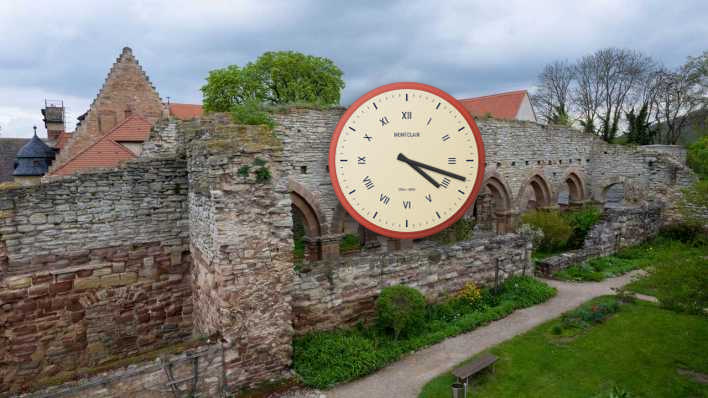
4:18
